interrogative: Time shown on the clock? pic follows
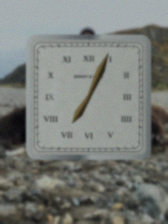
7:04
